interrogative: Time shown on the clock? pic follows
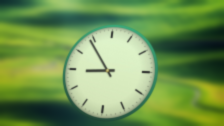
8:54
